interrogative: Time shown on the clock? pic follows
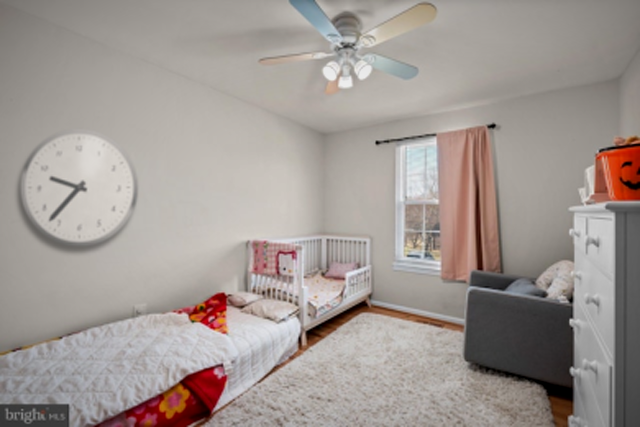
9:37
